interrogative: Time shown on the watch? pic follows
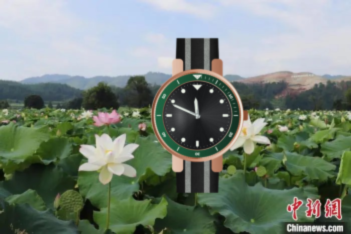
11:49
